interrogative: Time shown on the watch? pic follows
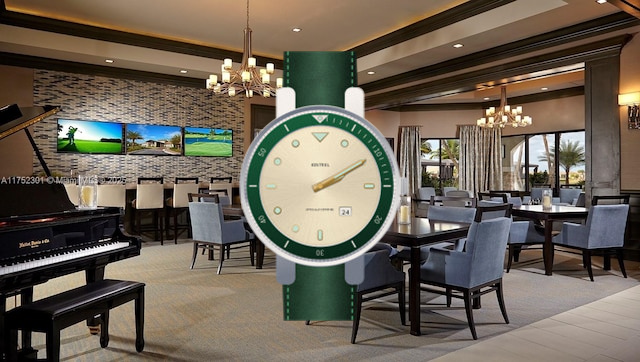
2:10
